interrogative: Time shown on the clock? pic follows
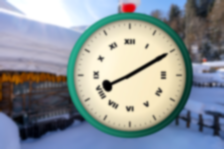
8:10
